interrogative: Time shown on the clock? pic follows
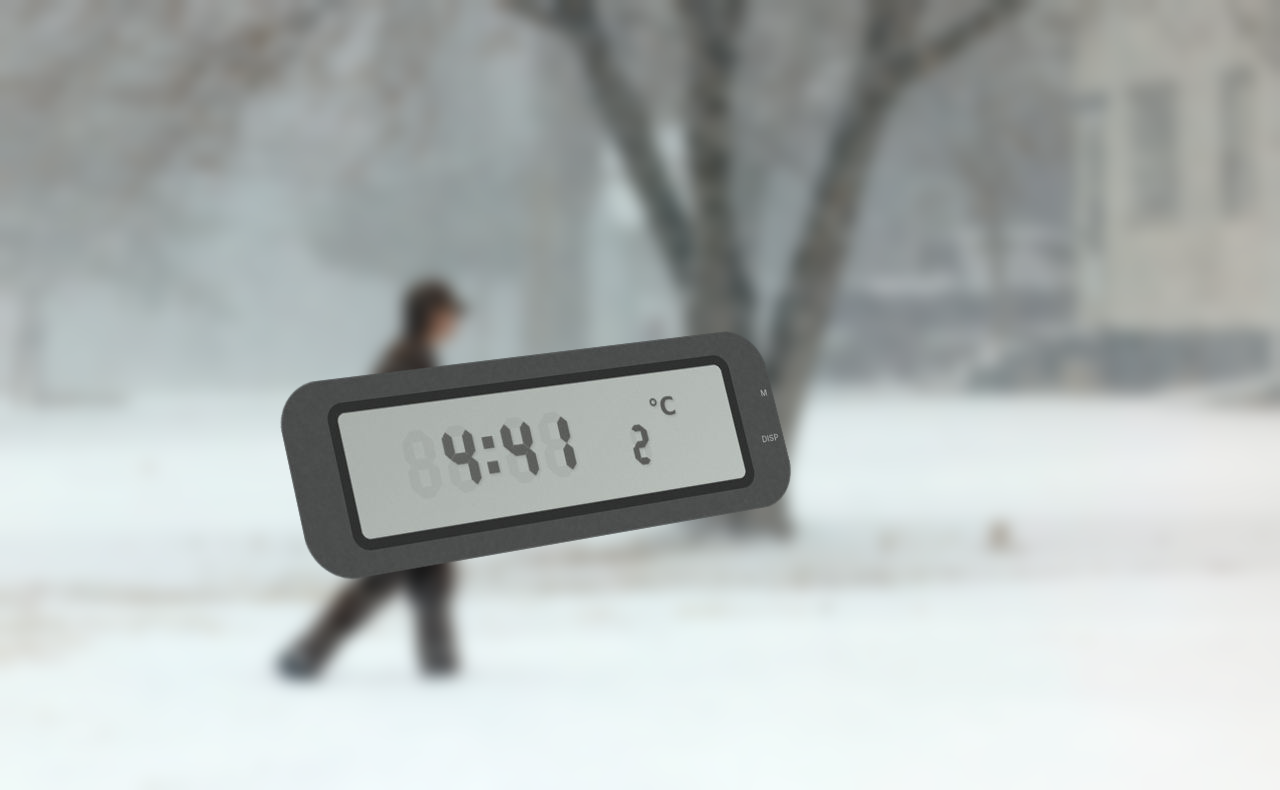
4:41
